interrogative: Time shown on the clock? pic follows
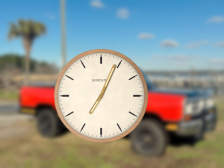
7:04
